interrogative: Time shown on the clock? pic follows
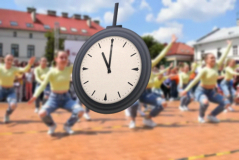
11:00
